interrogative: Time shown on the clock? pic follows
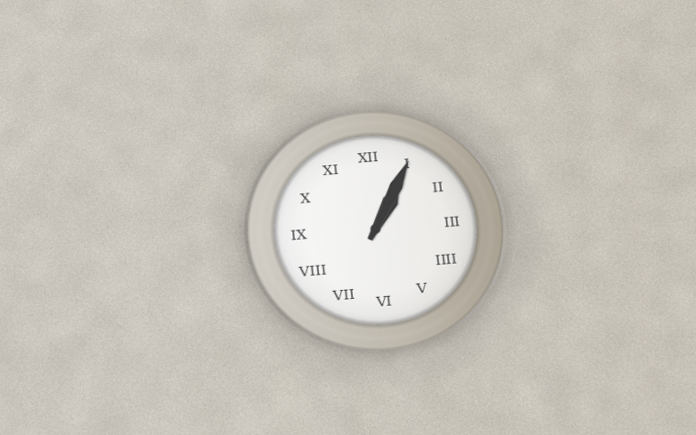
1:05
